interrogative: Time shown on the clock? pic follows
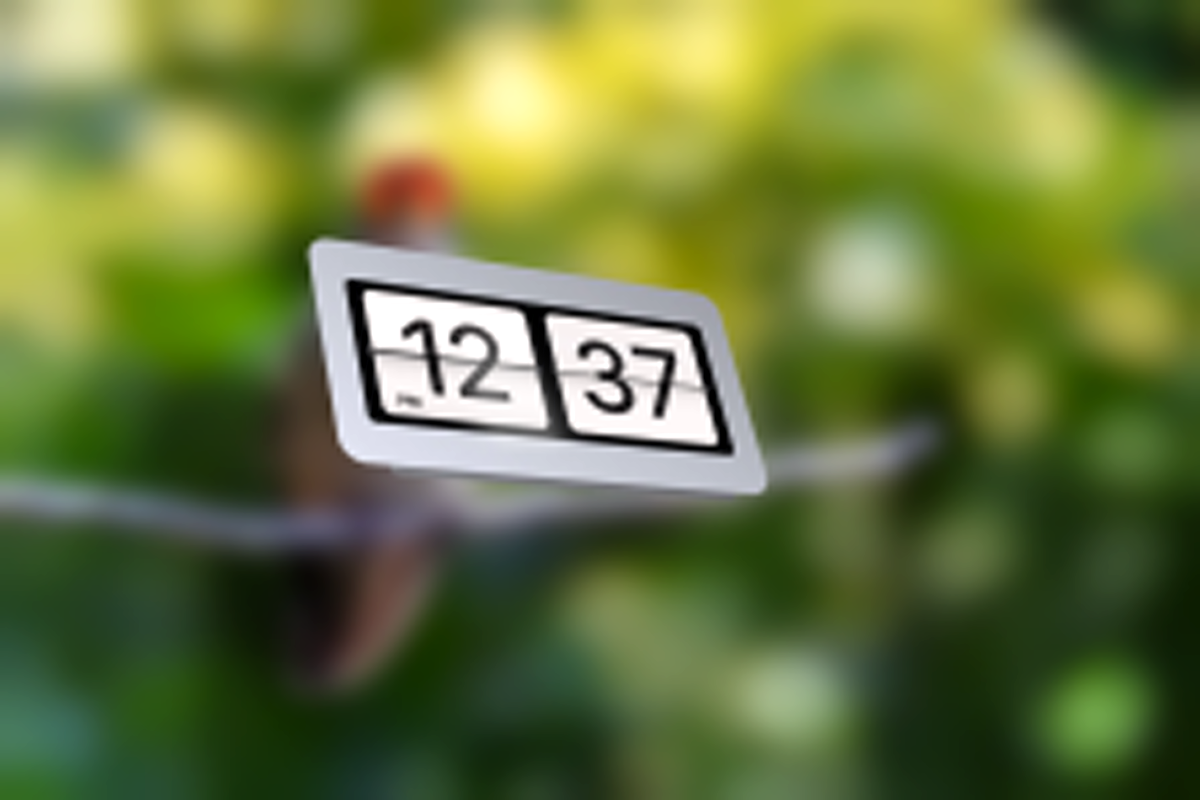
12:37
